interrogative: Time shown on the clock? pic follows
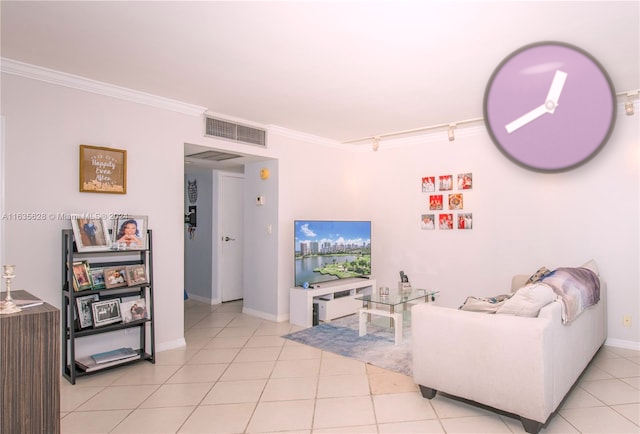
12:40
